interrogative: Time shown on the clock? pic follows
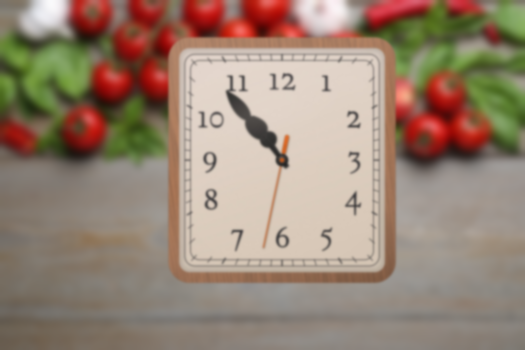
10:53:32
